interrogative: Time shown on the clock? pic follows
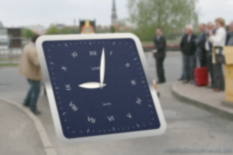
9:03
